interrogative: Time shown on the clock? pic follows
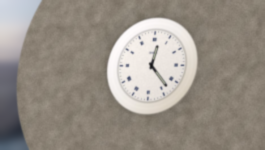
12:23
